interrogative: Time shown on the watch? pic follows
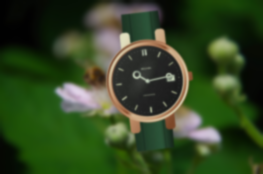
10:14
